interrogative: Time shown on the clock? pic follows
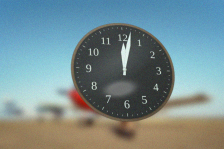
12:02
